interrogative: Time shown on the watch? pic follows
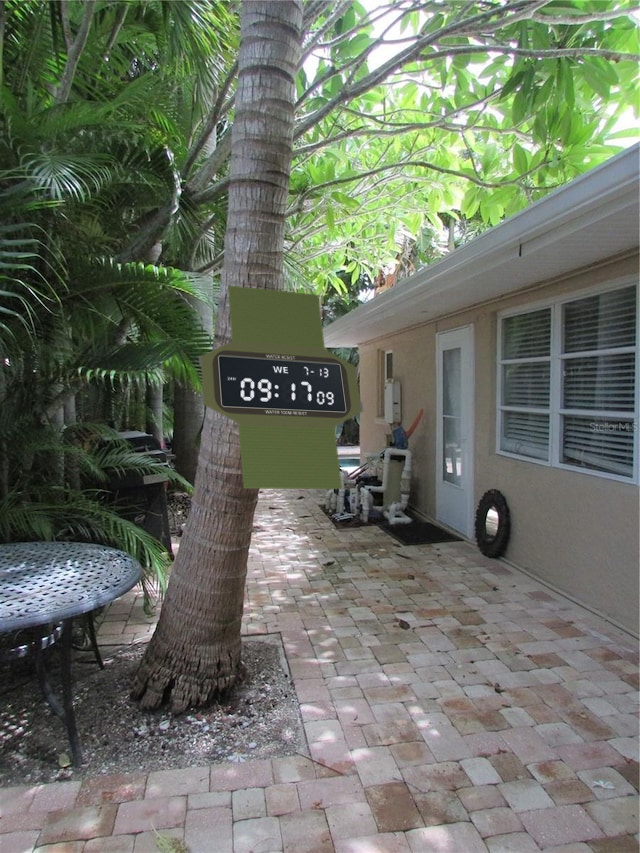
9:17:09
